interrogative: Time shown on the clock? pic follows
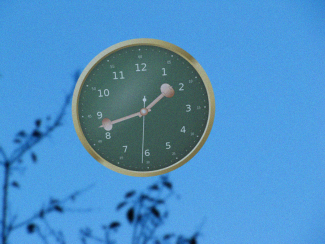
1:42:31
